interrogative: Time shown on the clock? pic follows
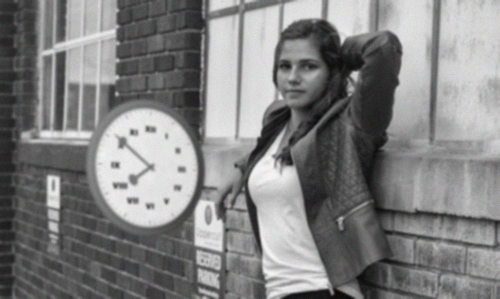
7:51
